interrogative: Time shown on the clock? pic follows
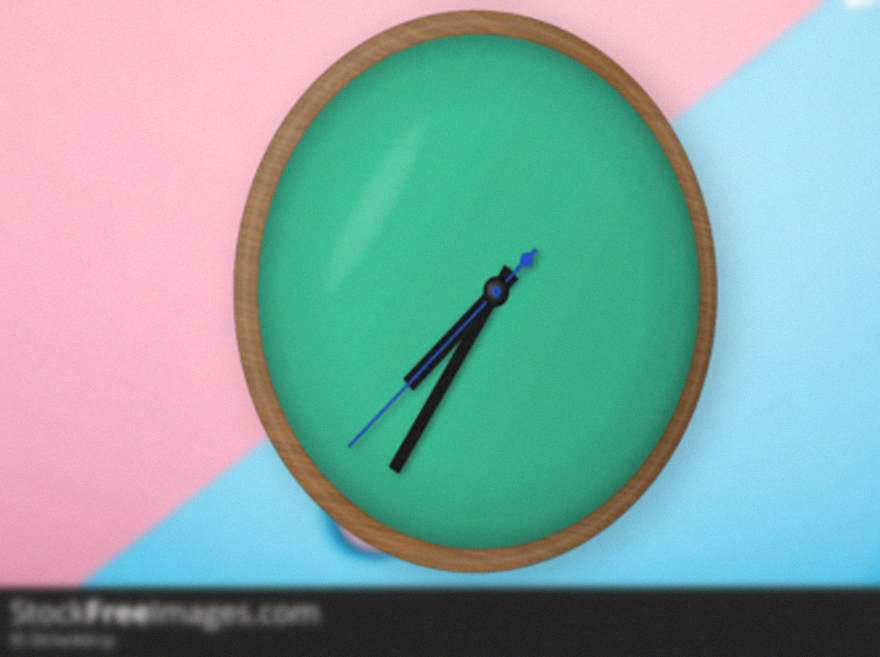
7:35:38
